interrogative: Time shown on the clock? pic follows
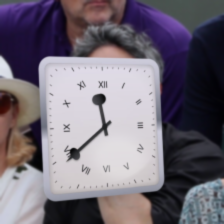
11:39
